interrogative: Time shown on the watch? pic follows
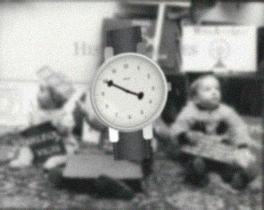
3:50
